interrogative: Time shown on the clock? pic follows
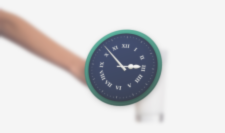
2:52
